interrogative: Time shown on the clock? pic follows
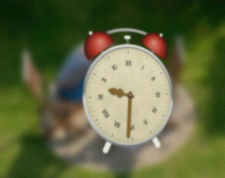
9:31
